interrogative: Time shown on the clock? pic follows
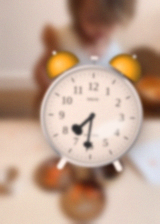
7:31
